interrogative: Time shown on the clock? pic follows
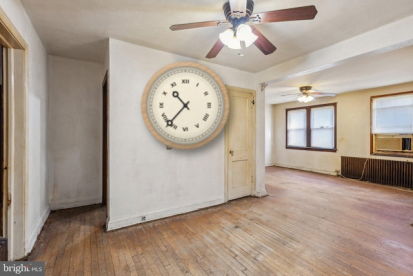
10:37
